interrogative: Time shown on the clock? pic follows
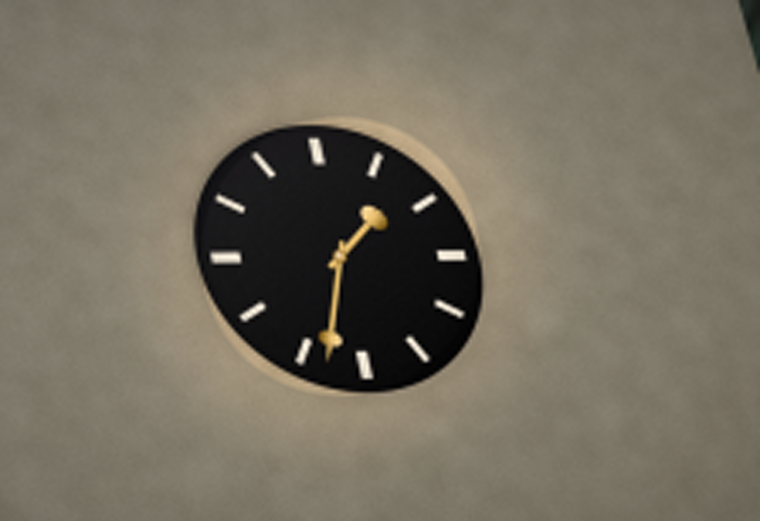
1:33
